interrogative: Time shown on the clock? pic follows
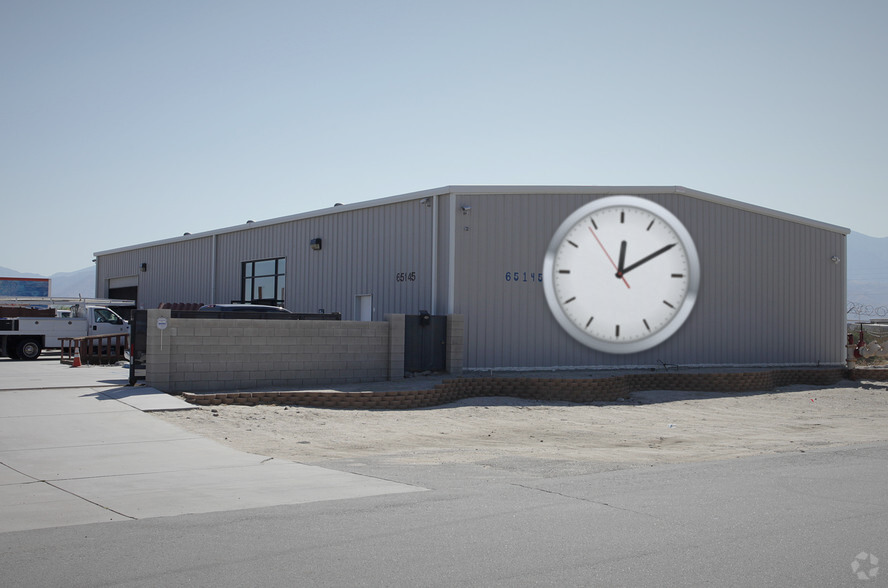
12:09:54
